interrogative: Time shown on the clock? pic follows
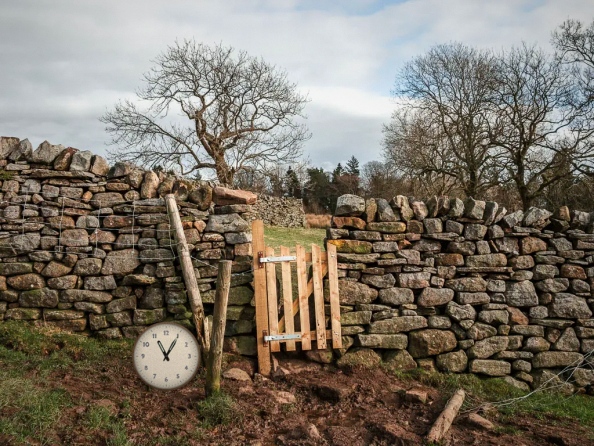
11:05
